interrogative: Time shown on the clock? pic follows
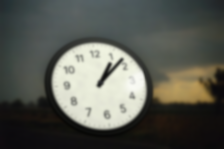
1:08
